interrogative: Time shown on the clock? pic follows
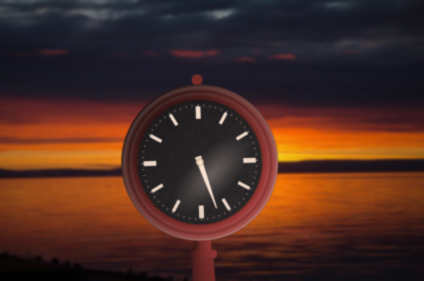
5:27
